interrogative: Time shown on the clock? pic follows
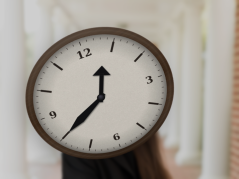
12:40
